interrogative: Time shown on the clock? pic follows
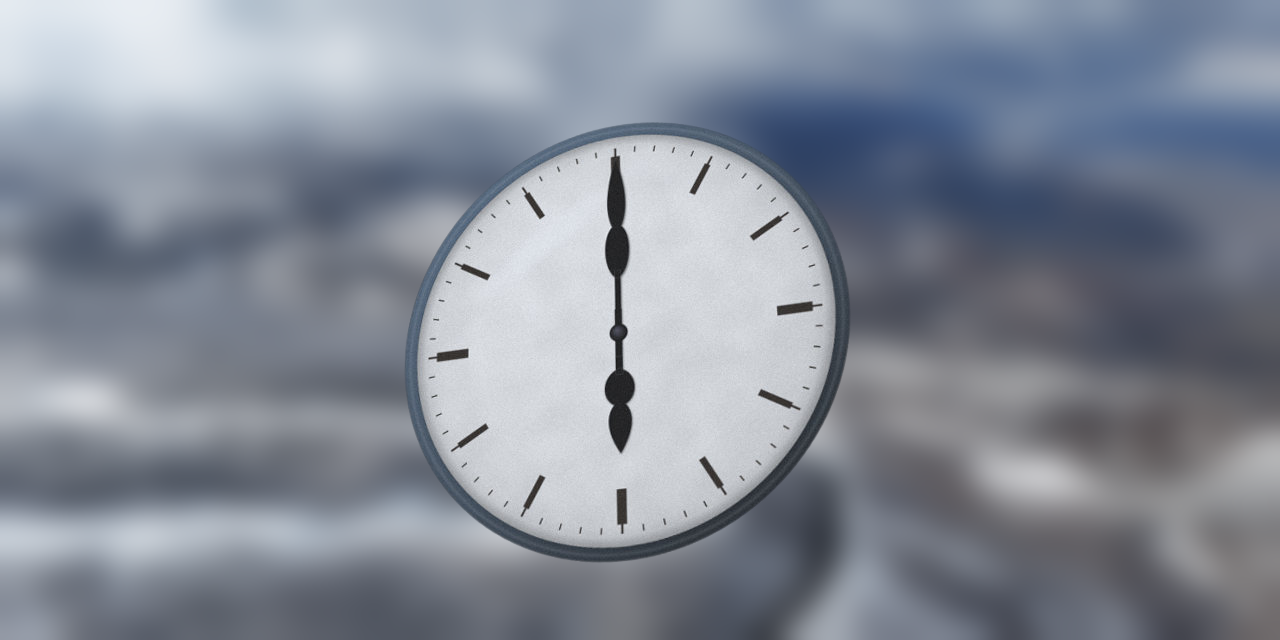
6:00
